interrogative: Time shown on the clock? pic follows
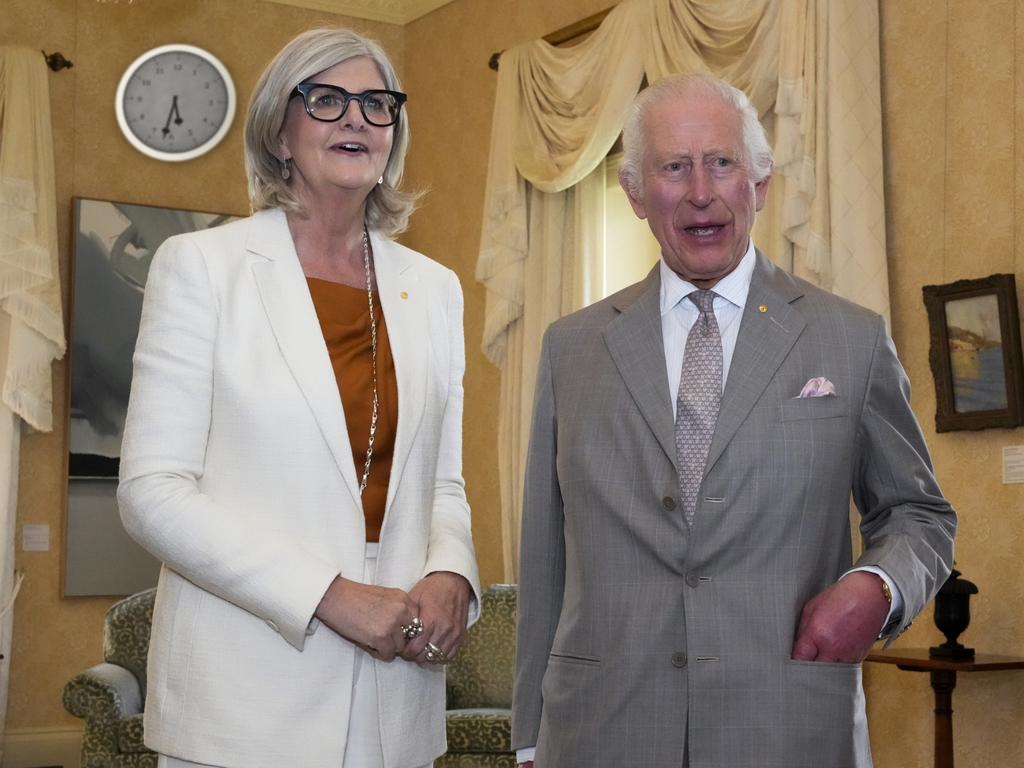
5:32
